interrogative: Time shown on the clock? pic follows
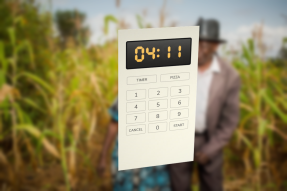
4:11
